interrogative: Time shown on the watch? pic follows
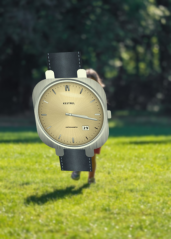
3:17
